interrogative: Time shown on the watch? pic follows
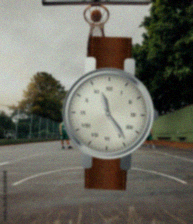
11:24
